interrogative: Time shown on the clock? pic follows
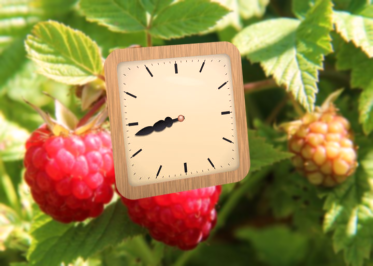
8:43
